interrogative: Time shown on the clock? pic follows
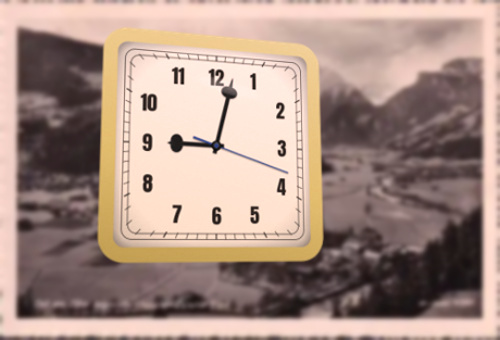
9:02:18
